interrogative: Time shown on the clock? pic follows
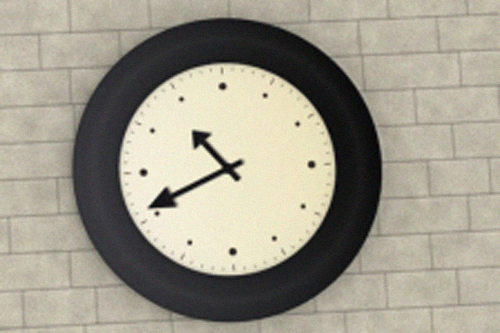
10:41
